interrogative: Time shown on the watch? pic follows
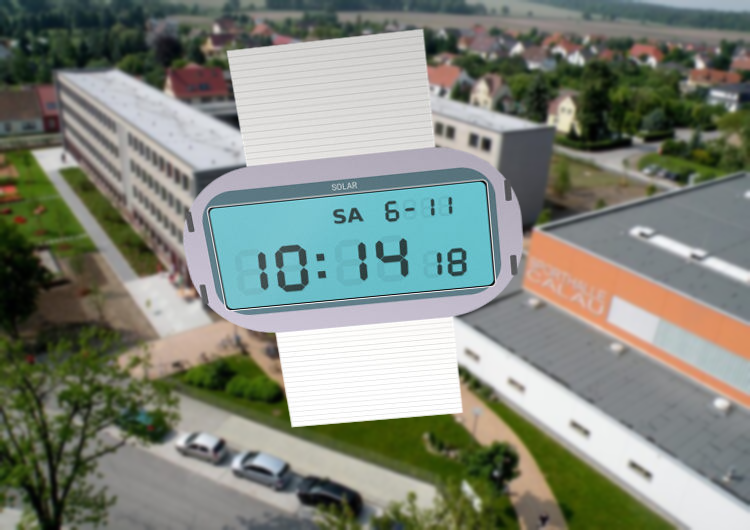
10:14:18
